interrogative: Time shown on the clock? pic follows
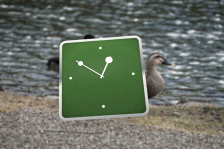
12:51
